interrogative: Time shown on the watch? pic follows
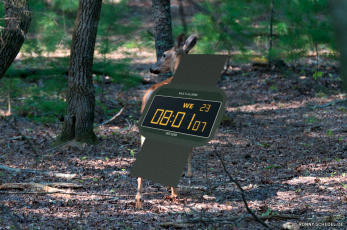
8:01:07
